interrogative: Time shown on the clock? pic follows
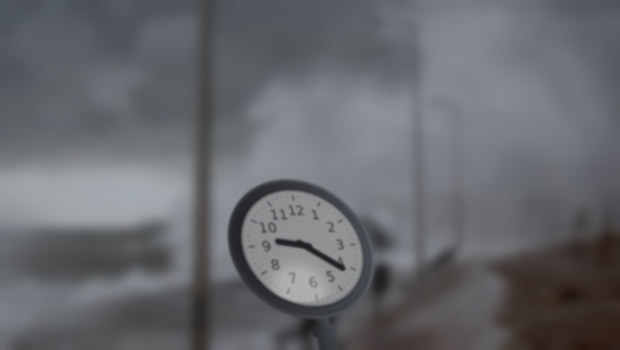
9:21
